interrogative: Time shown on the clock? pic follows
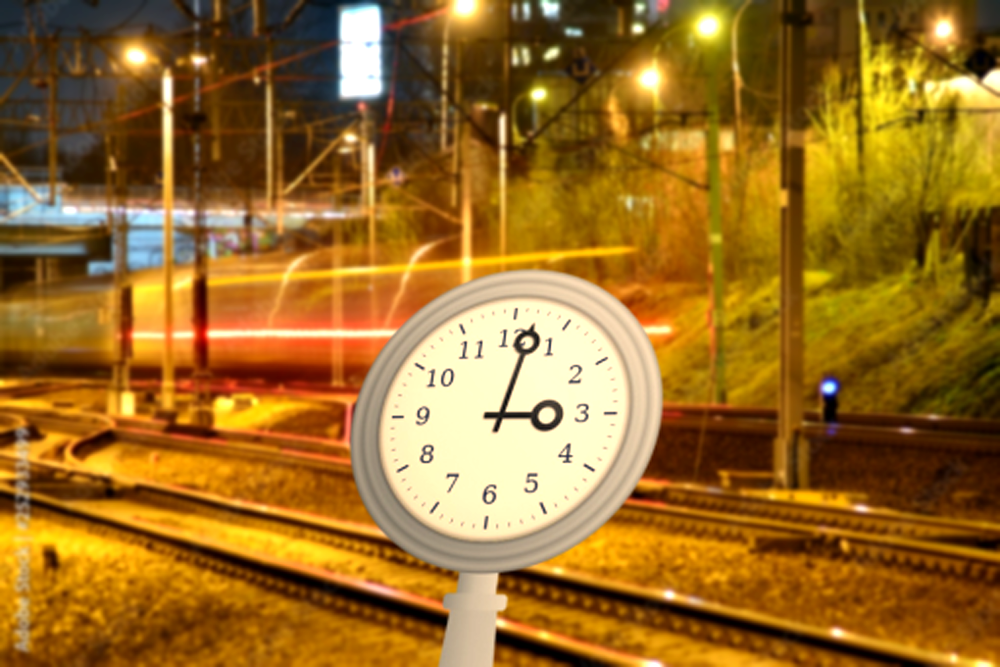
3:02
